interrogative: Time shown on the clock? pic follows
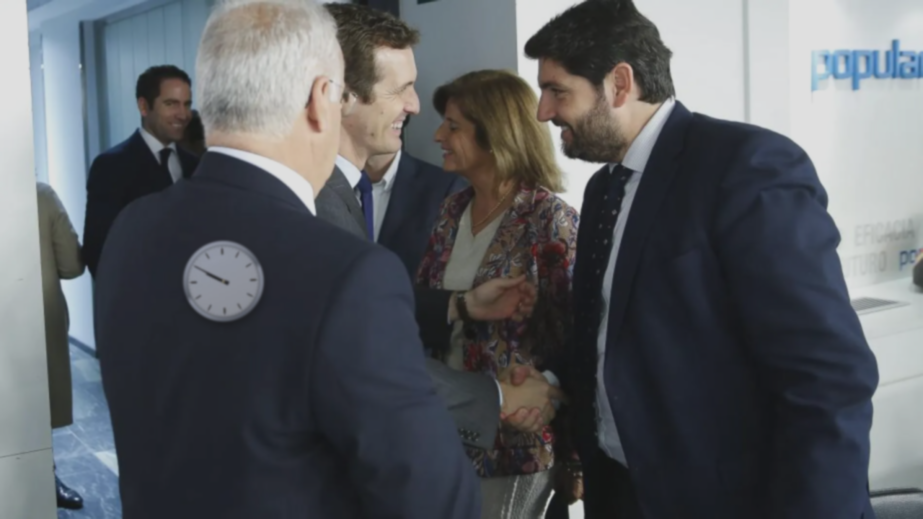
9:50
